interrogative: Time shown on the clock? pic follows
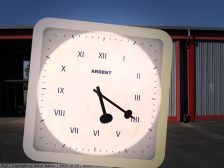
5:20
